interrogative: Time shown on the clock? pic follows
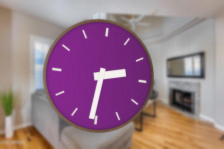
2:31
